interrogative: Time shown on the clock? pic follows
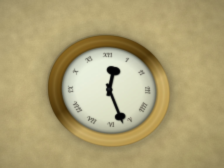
12:27
